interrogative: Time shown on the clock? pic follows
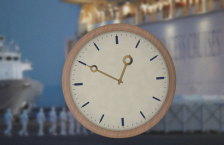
12:50
